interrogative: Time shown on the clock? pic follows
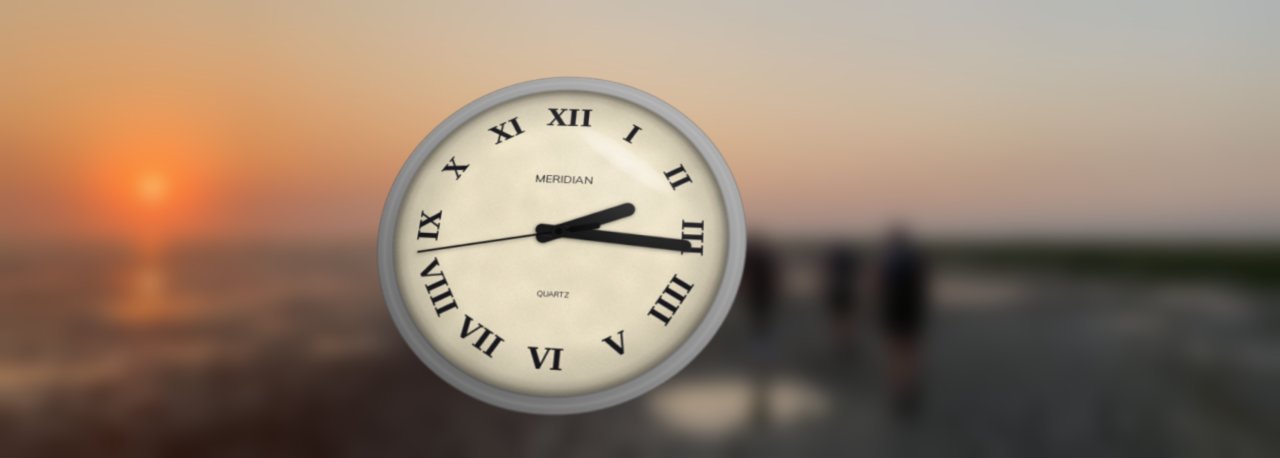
2:15:43
